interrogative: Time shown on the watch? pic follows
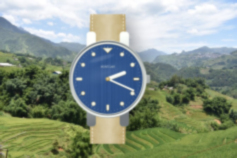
2:19
